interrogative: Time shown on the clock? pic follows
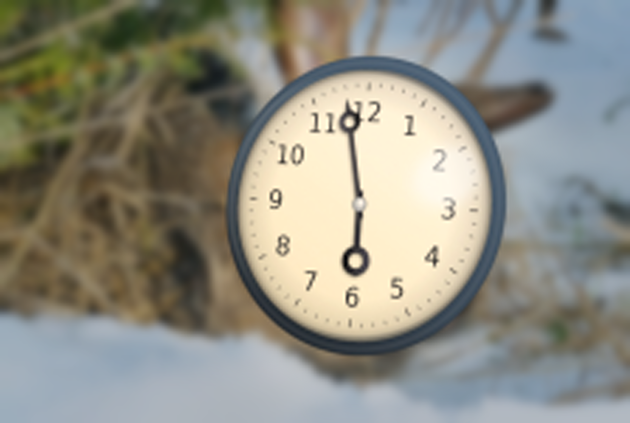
5:58
